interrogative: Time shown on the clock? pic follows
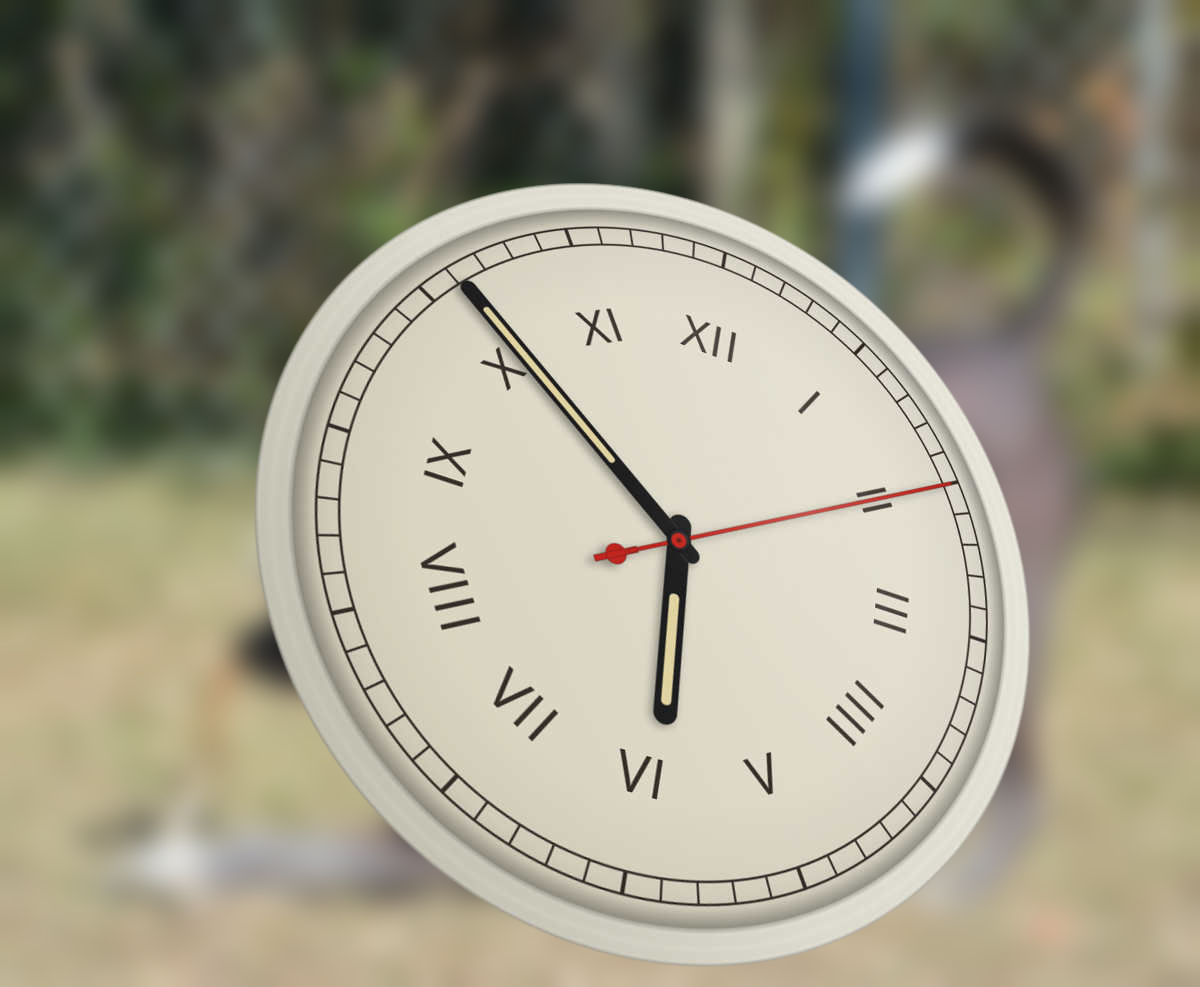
5:51:10
